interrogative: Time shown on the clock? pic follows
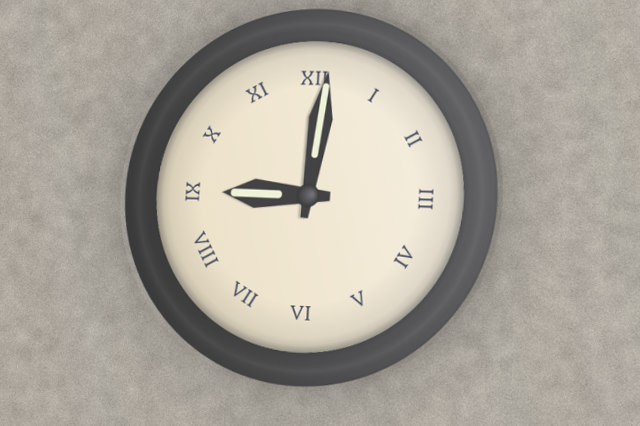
9:01
